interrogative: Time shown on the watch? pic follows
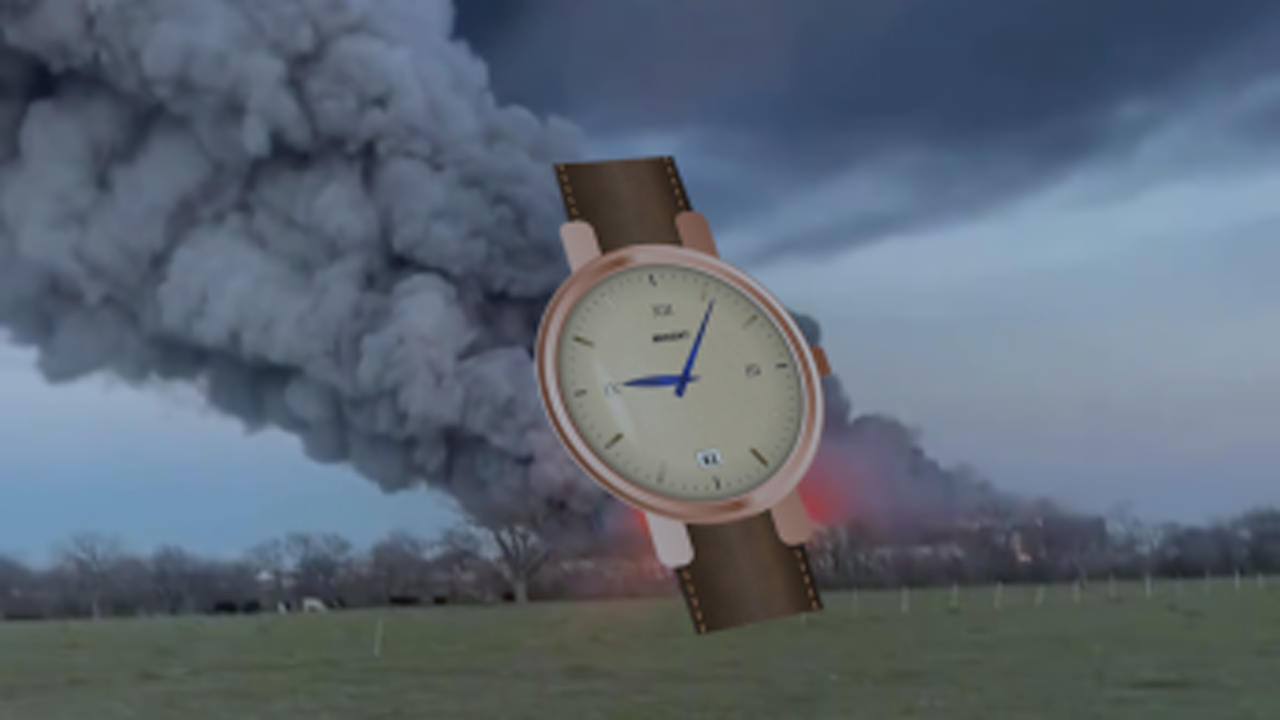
9:06
